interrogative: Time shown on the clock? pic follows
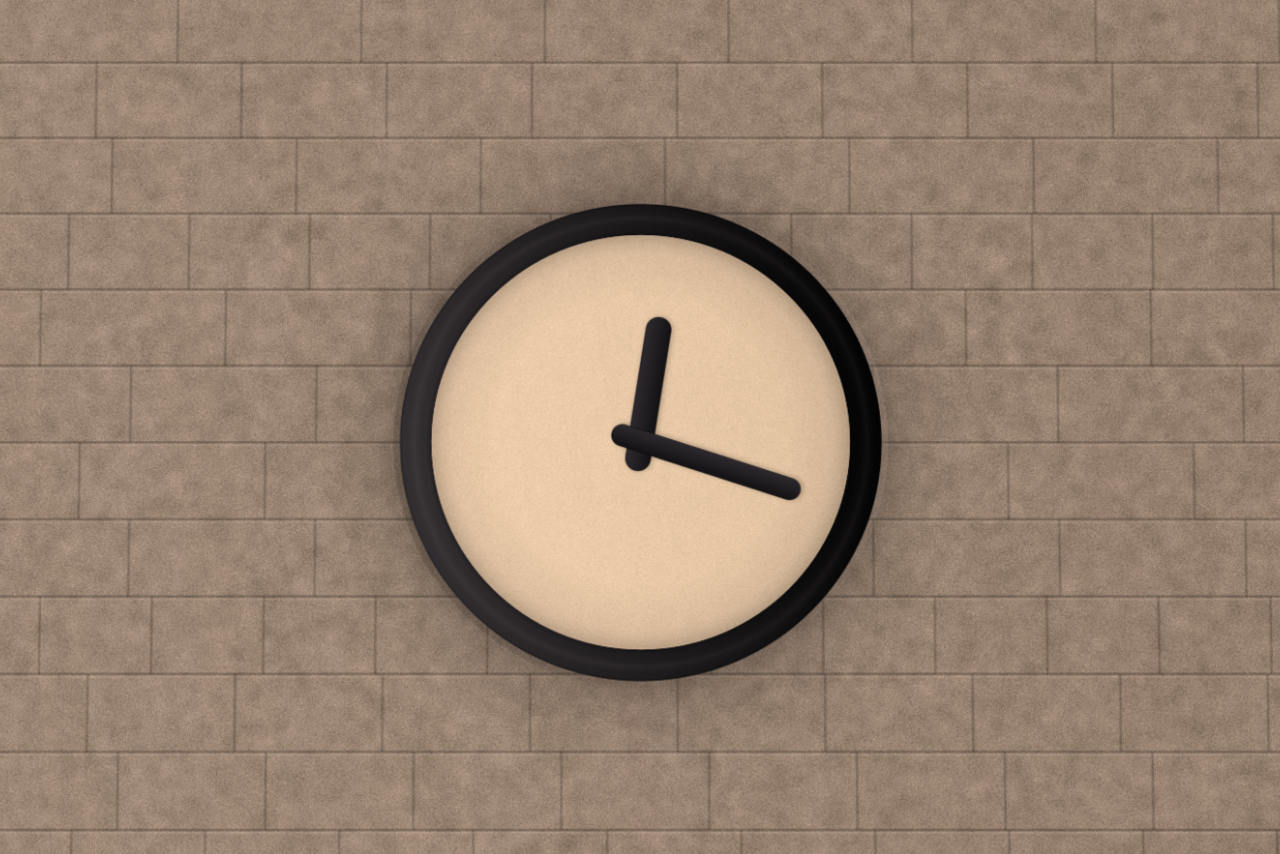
12:18
